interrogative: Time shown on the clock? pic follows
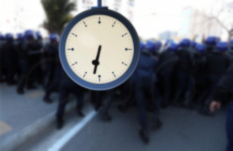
6:32
